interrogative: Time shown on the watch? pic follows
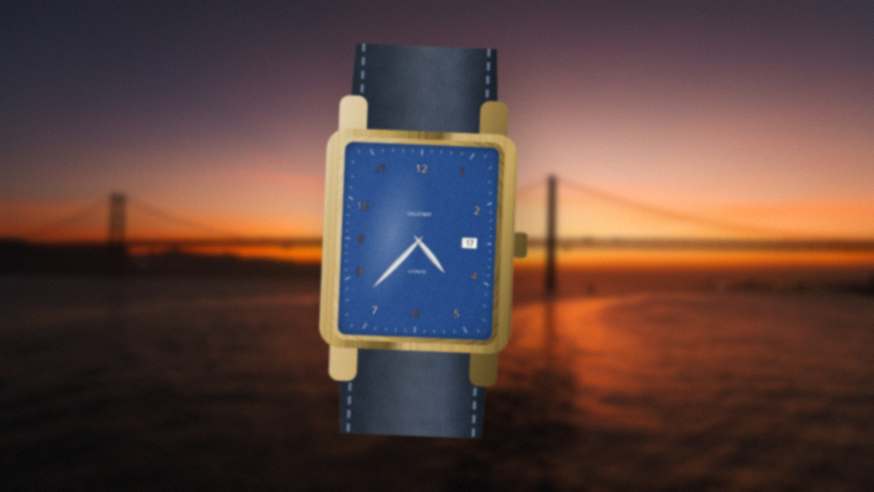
4:37
